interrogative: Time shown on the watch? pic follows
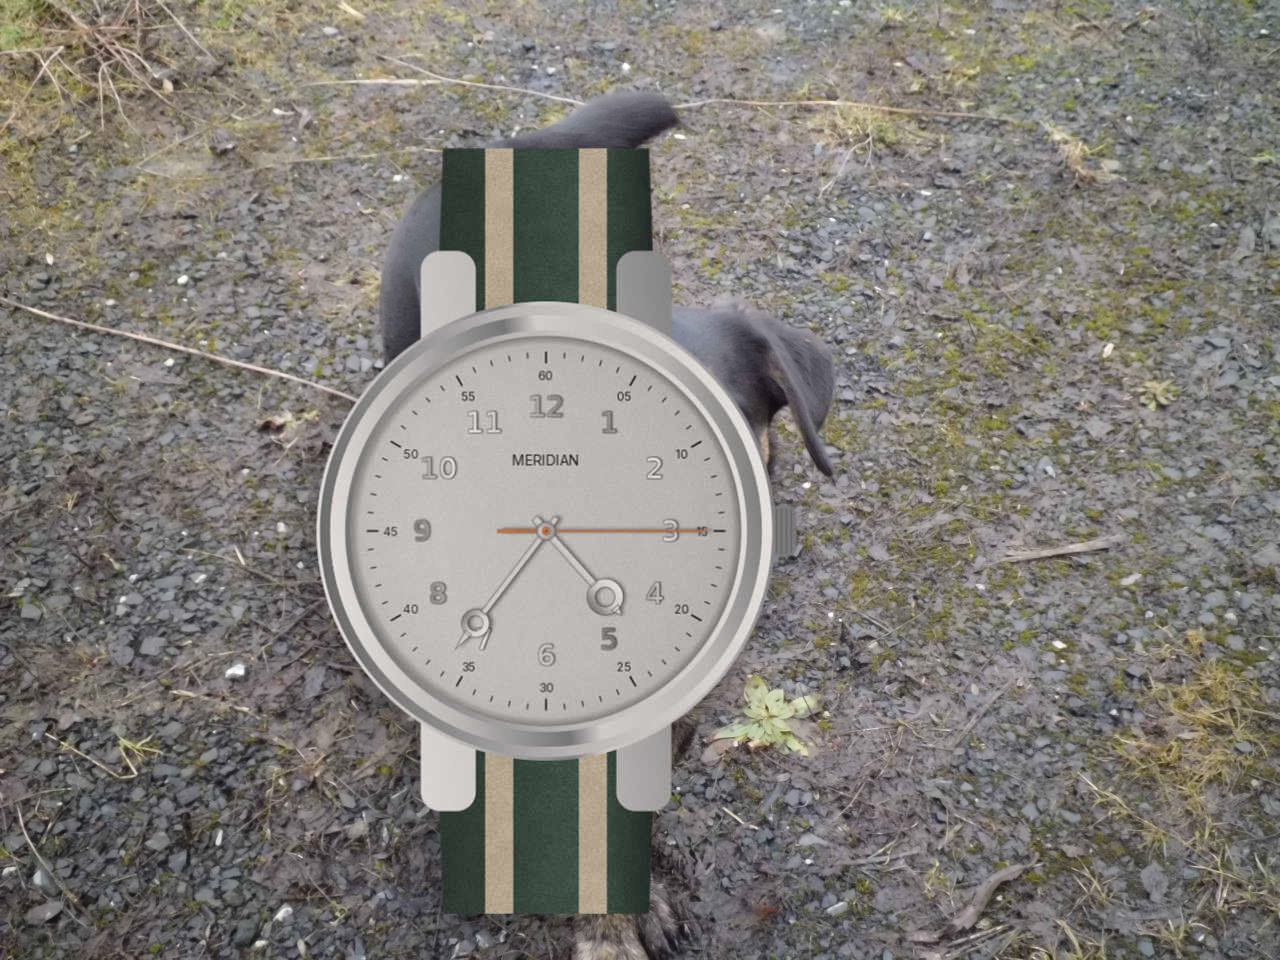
4:36:15
